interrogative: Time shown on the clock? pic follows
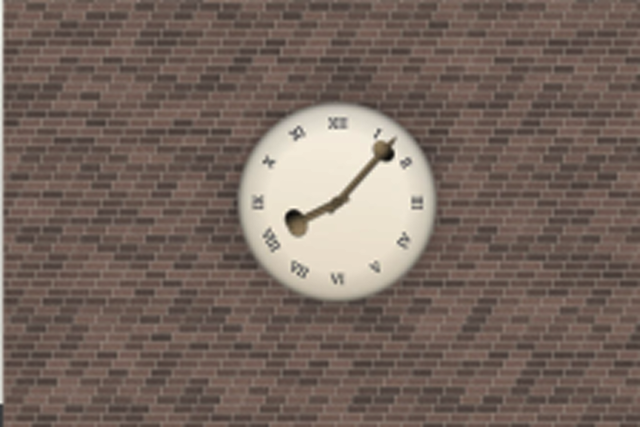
8:07
